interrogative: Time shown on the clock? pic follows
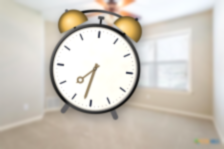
7:32
